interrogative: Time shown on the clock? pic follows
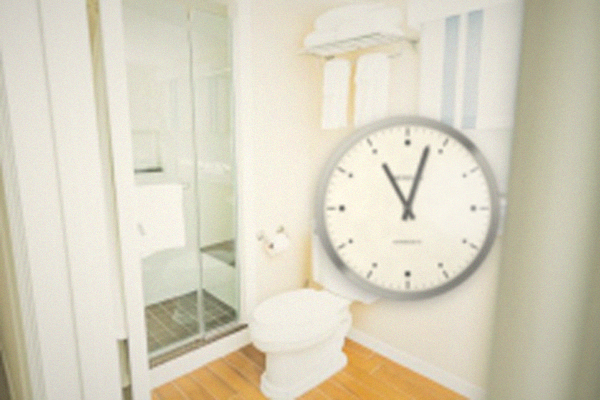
11:03
